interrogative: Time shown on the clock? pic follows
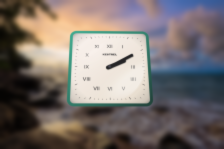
2:10
